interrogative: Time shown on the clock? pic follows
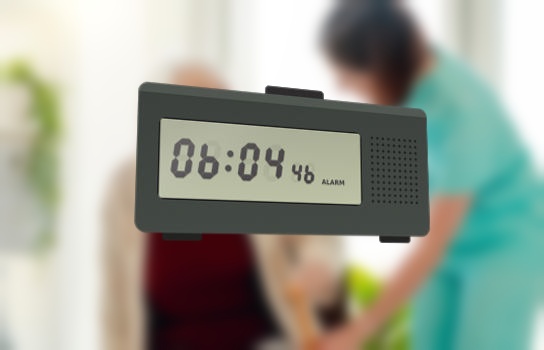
6:04:46
